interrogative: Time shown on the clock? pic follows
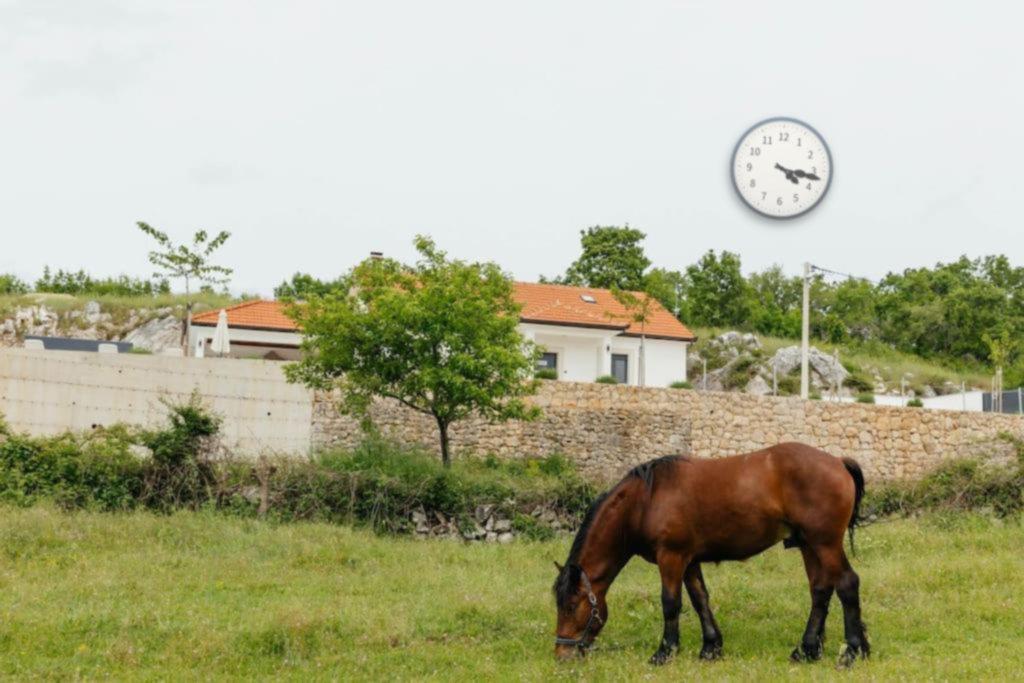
4:17
